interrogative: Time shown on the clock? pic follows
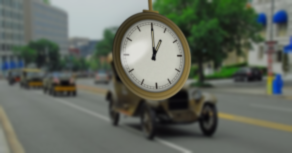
1:00
